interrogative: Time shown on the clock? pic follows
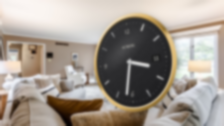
3:32
